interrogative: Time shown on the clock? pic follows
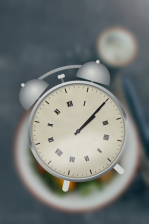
2:10
